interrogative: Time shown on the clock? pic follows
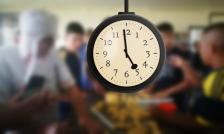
4:59
